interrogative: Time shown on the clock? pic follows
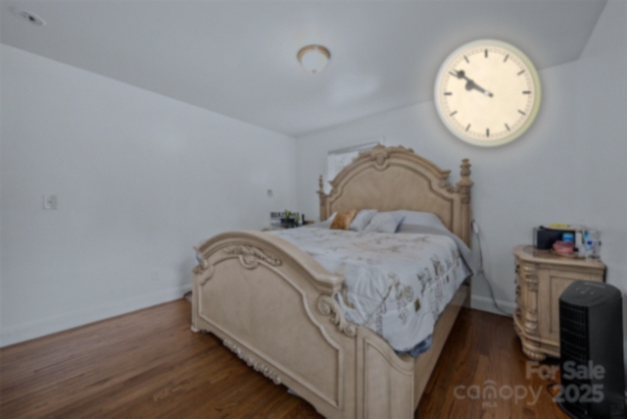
9:51
